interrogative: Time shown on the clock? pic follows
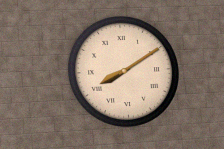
8:10
